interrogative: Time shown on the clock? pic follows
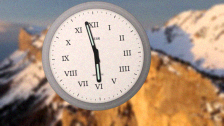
5:58
